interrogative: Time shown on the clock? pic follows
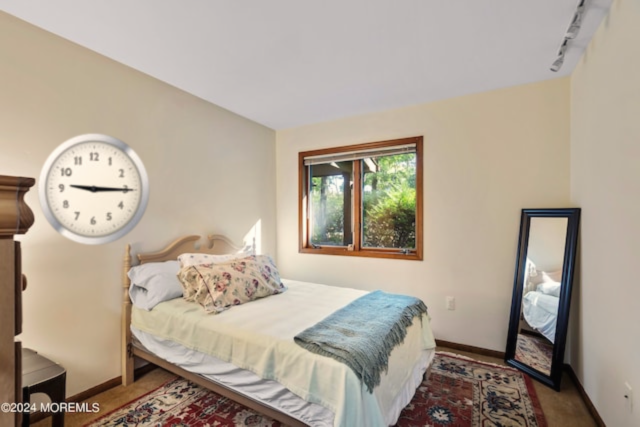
9:15
